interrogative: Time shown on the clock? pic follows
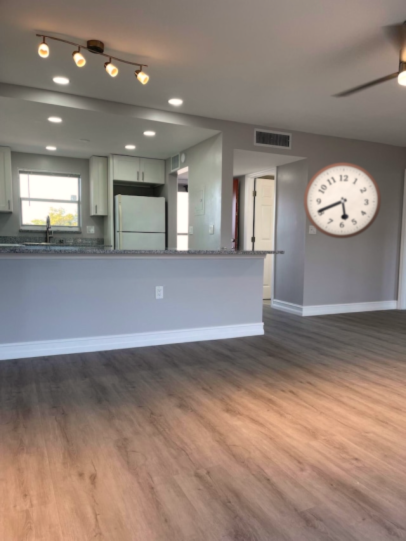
5:41
